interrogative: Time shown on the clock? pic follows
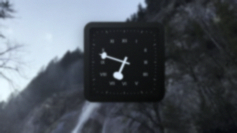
6:48
